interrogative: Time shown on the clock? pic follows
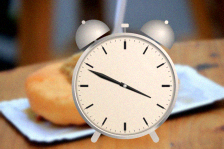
3:49
